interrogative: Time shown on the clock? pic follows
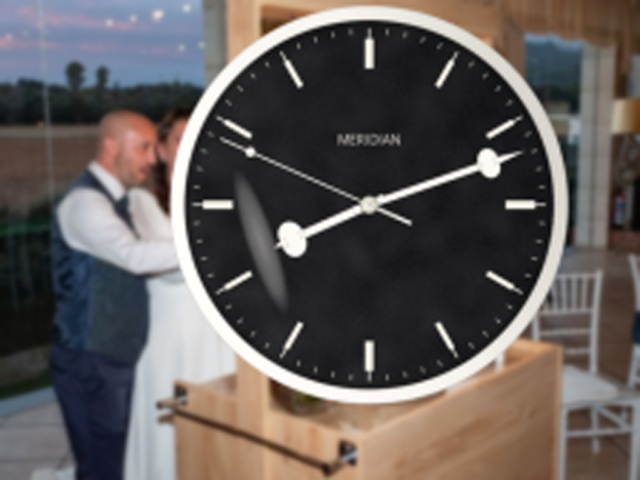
8:11:49
